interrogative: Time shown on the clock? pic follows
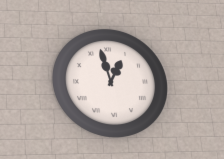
12:58
